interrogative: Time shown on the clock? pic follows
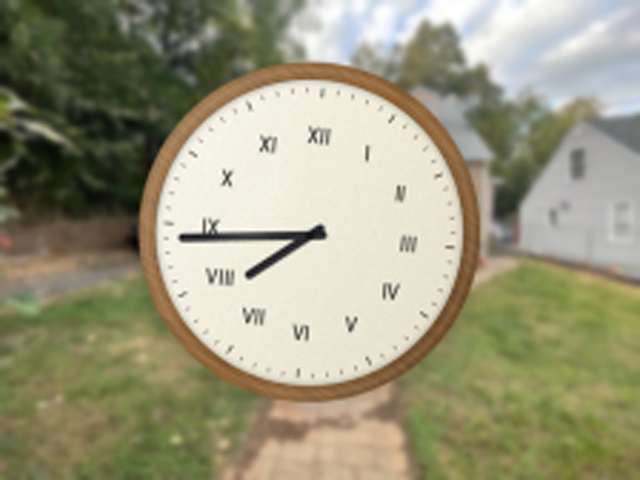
7:44
